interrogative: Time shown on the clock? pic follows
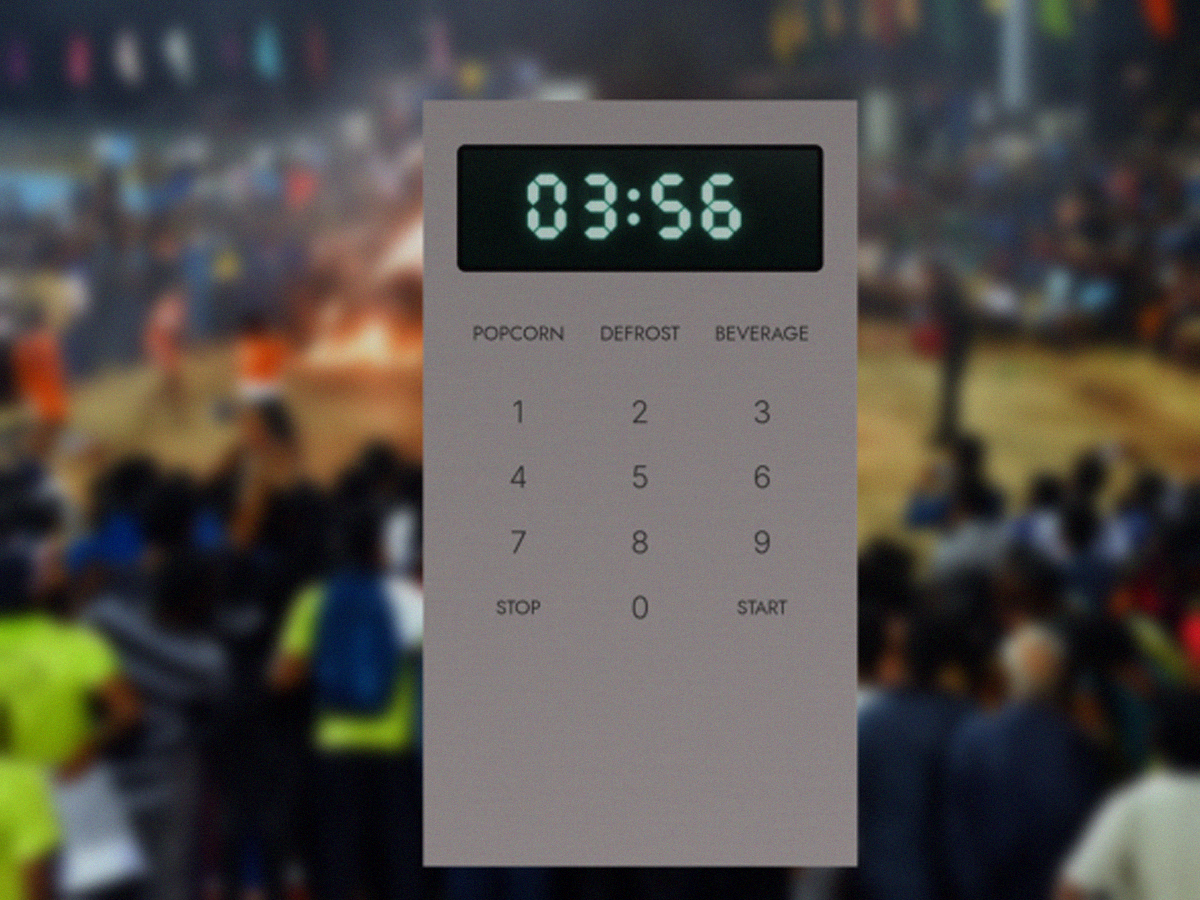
3:56
